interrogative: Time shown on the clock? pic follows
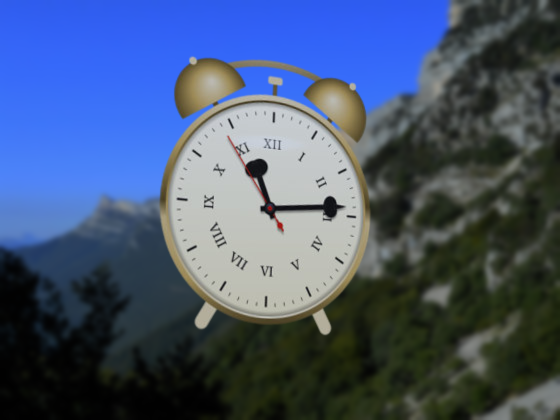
11:13:54
